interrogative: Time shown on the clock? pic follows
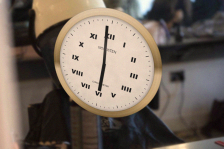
5:59
